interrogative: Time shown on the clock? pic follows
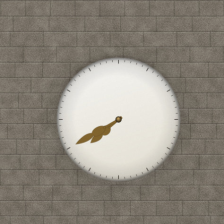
7:40
